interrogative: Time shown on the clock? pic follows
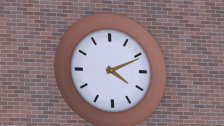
4:11
